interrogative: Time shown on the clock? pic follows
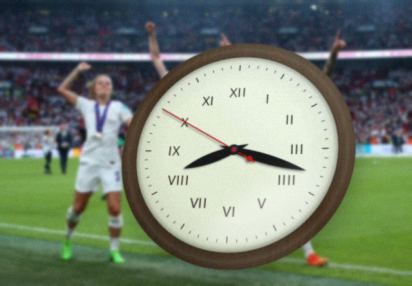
8:17:50
